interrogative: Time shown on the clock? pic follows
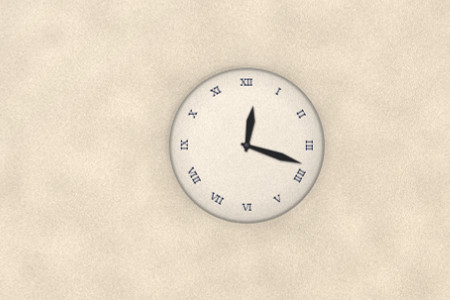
12:18
